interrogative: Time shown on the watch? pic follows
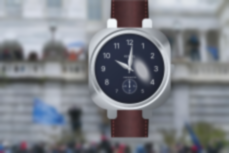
10:01
